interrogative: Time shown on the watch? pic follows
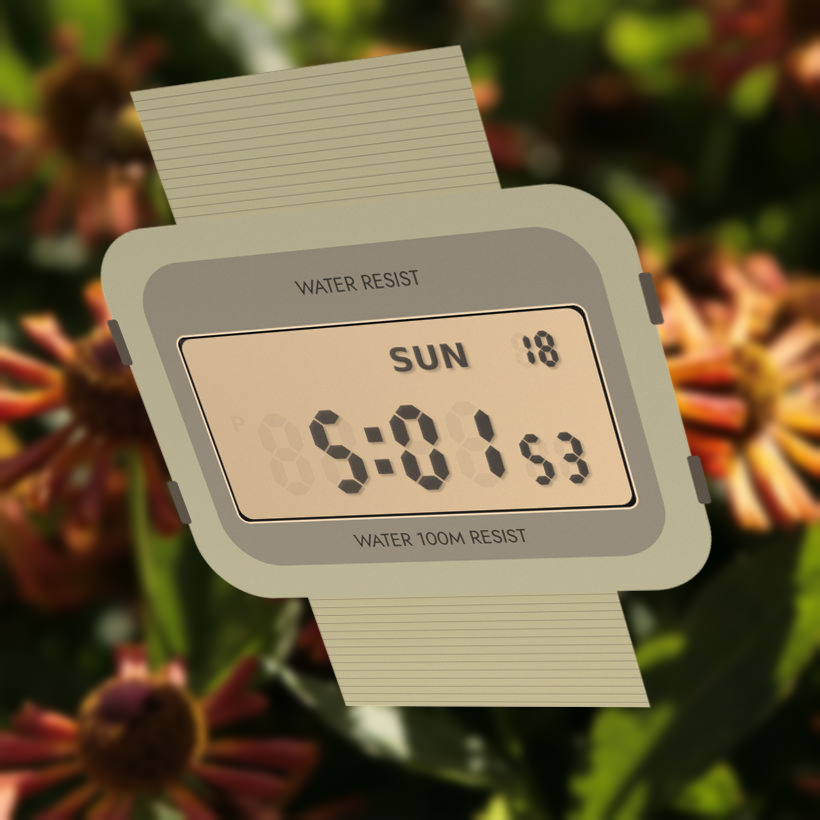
5:01:53
